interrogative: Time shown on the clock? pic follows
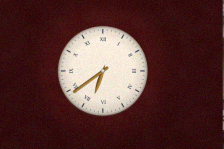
6:39
